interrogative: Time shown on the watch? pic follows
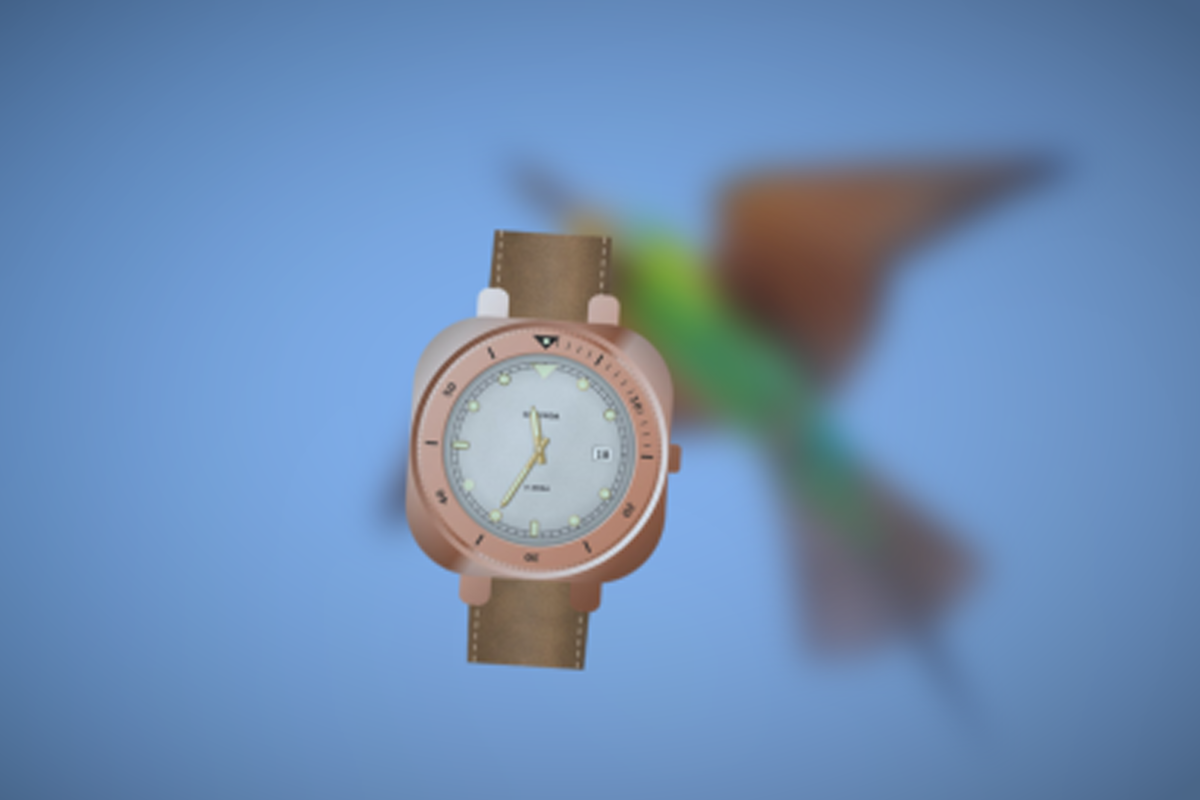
11:35
